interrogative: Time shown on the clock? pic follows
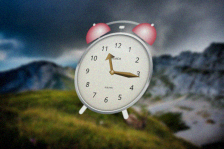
11:16
